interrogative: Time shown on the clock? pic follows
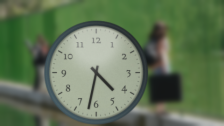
4:32
